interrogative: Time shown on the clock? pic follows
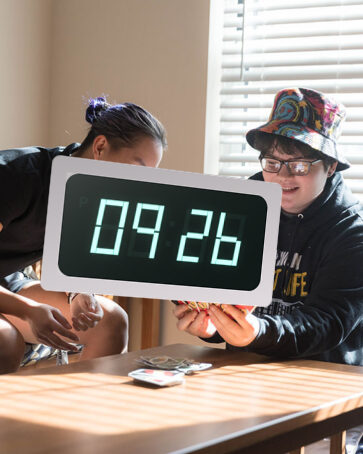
9:26
